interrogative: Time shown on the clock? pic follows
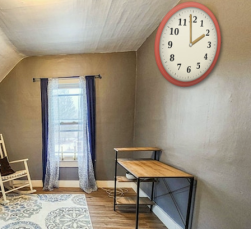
1:59
